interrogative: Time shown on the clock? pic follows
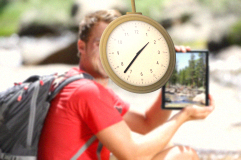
1:37
